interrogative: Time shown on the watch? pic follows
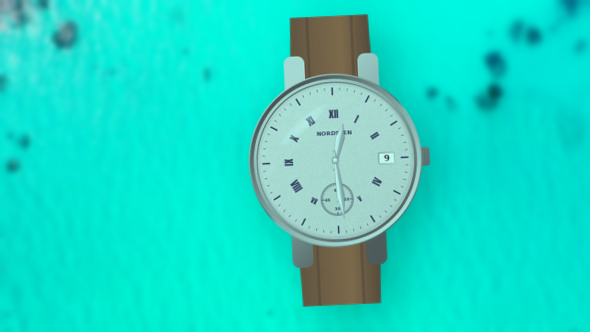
12:29
